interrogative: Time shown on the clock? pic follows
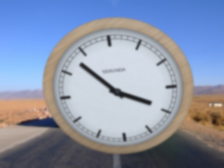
3:53
